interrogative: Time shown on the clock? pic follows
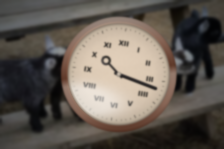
10:17
